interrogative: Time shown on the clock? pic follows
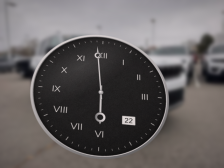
5:59
